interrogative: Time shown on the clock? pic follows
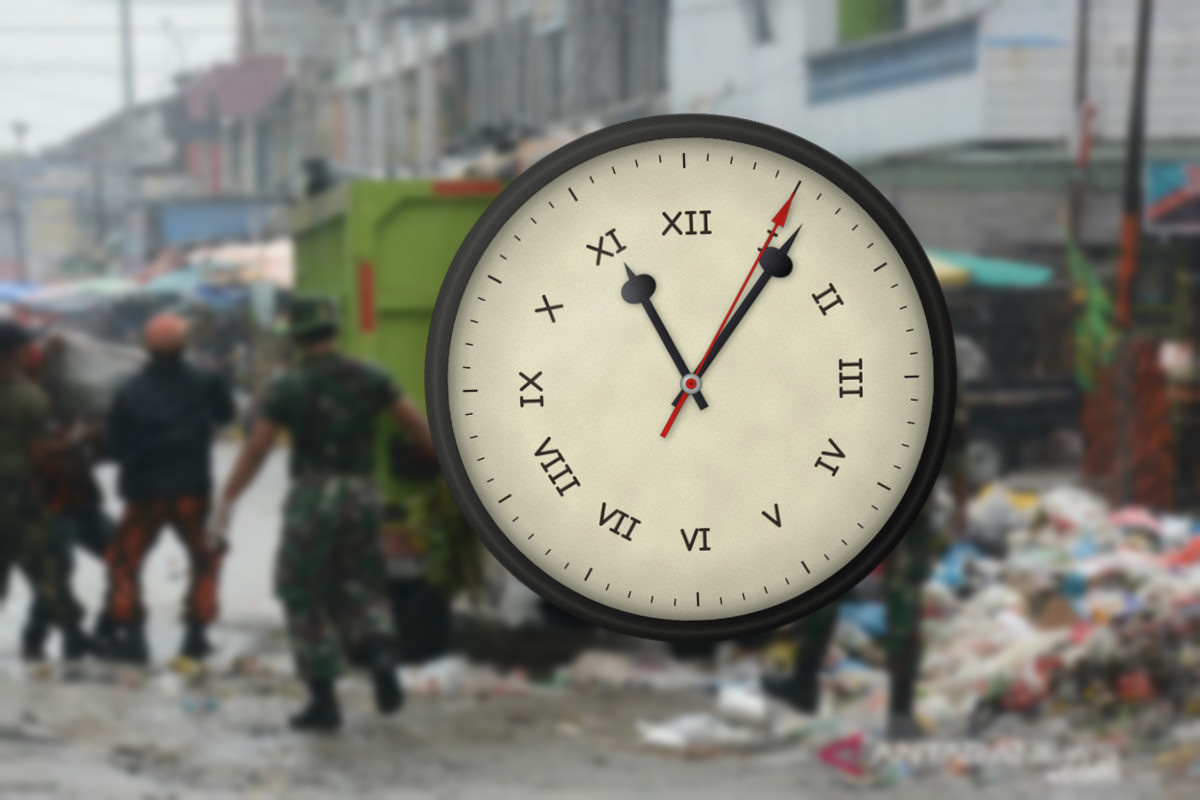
11:06:05
